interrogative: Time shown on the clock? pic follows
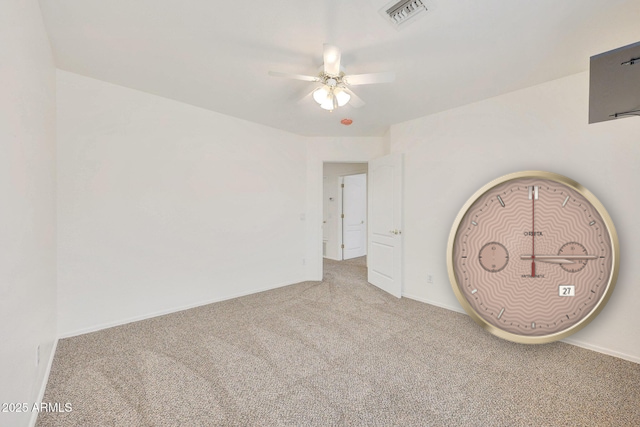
3:15
